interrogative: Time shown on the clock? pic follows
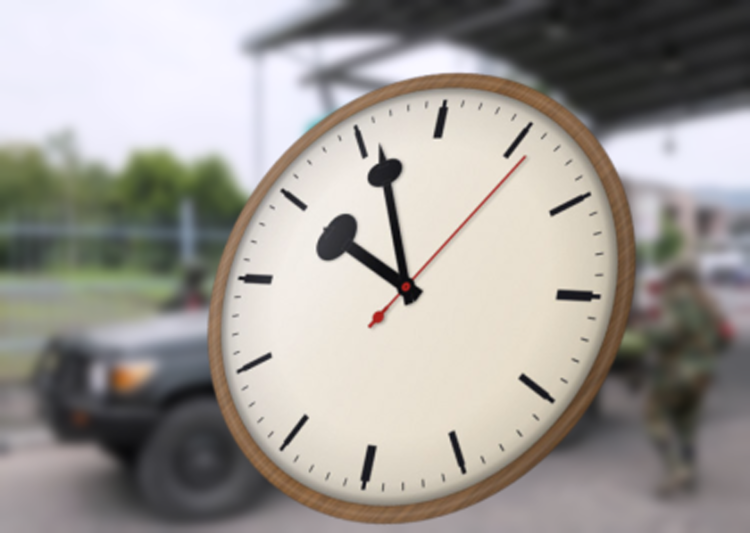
9:56:06
